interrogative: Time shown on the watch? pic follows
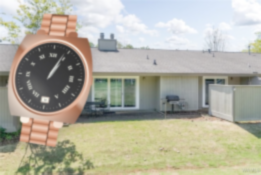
1:04
